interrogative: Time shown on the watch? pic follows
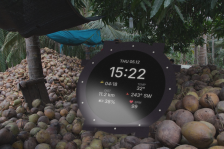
15:22
